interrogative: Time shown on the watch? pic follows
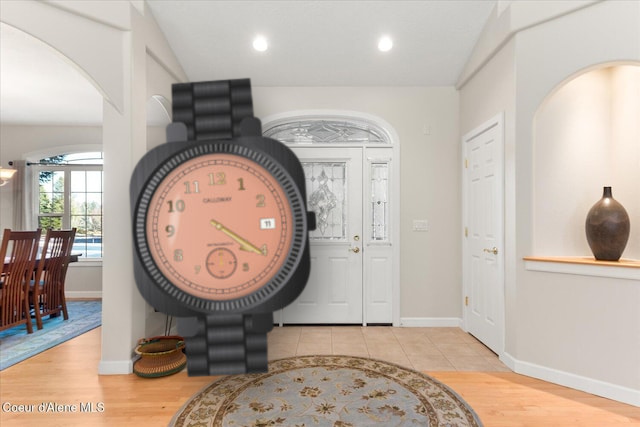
4:21
